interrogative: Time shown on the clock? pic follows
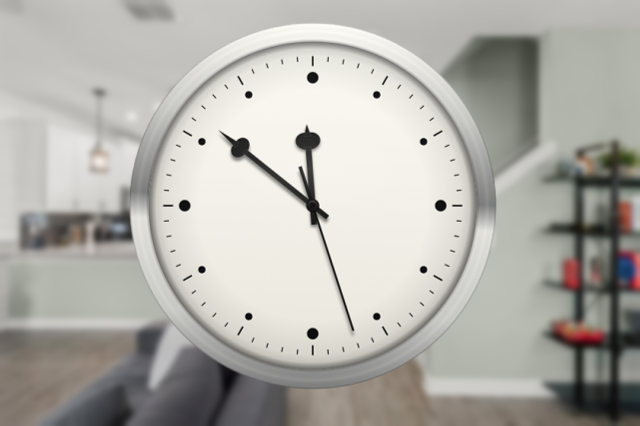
11:51:27
